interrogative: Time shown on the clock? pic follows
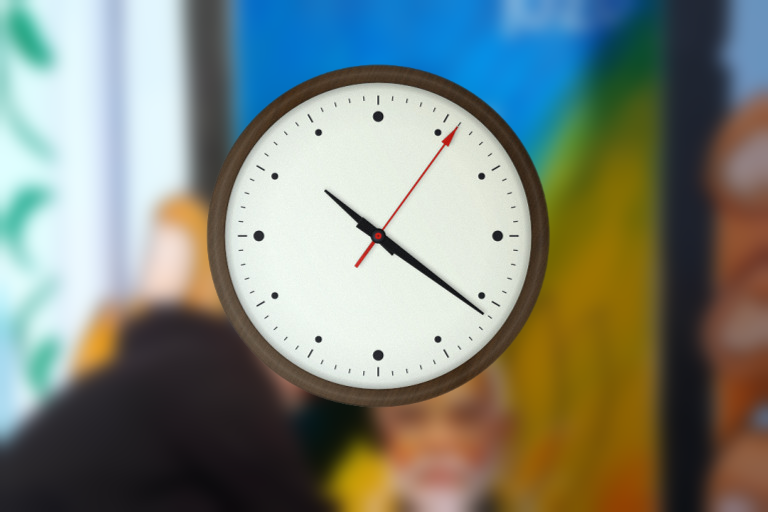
10:21:06
